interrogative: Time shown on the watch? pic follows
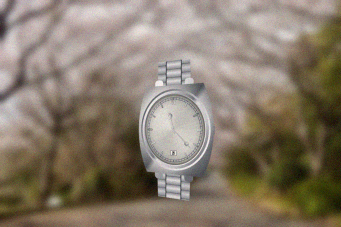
11:22
